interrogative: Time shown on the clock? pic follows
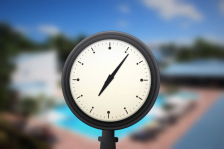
7:06
